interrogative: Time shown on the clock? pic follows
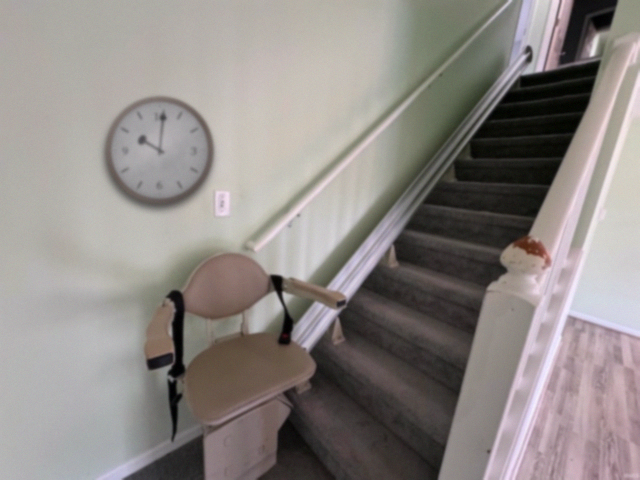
10:01
